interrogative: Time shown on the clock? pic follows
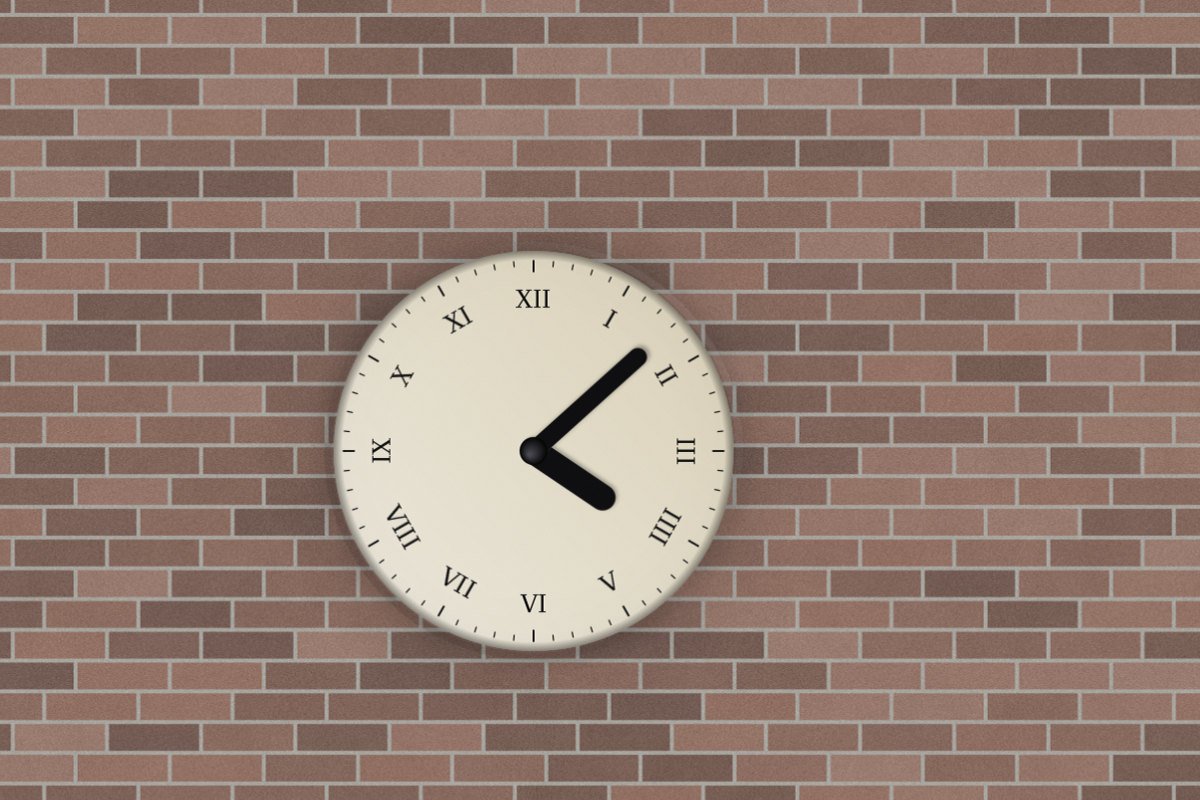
4:08
